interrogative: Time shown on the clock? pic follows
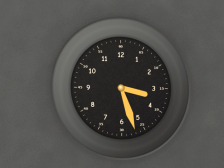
3:27
